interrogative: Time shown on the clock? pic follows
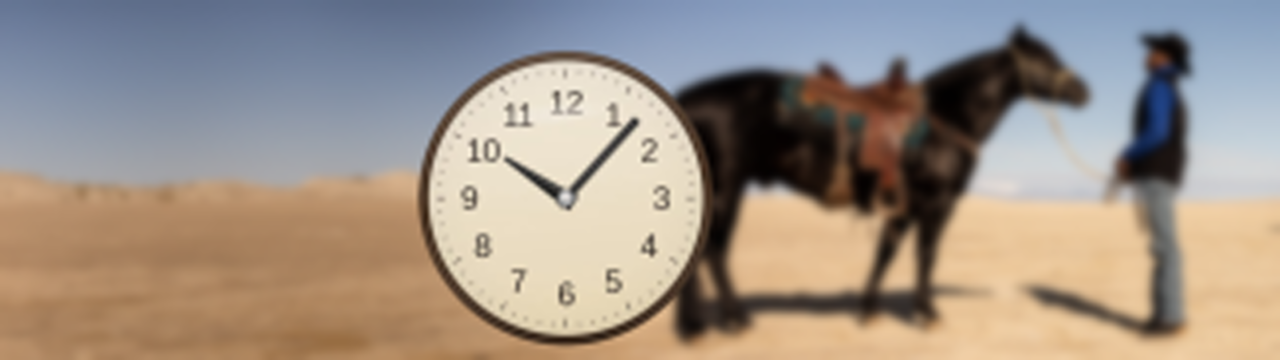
10:07
